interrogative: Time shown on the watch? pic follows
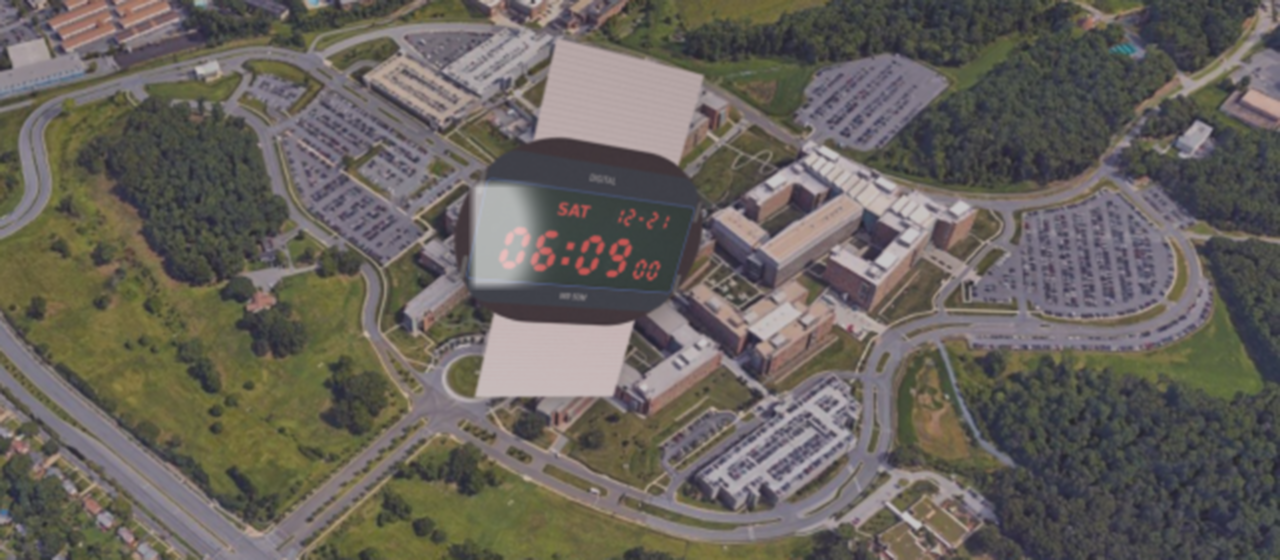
6:09:00
